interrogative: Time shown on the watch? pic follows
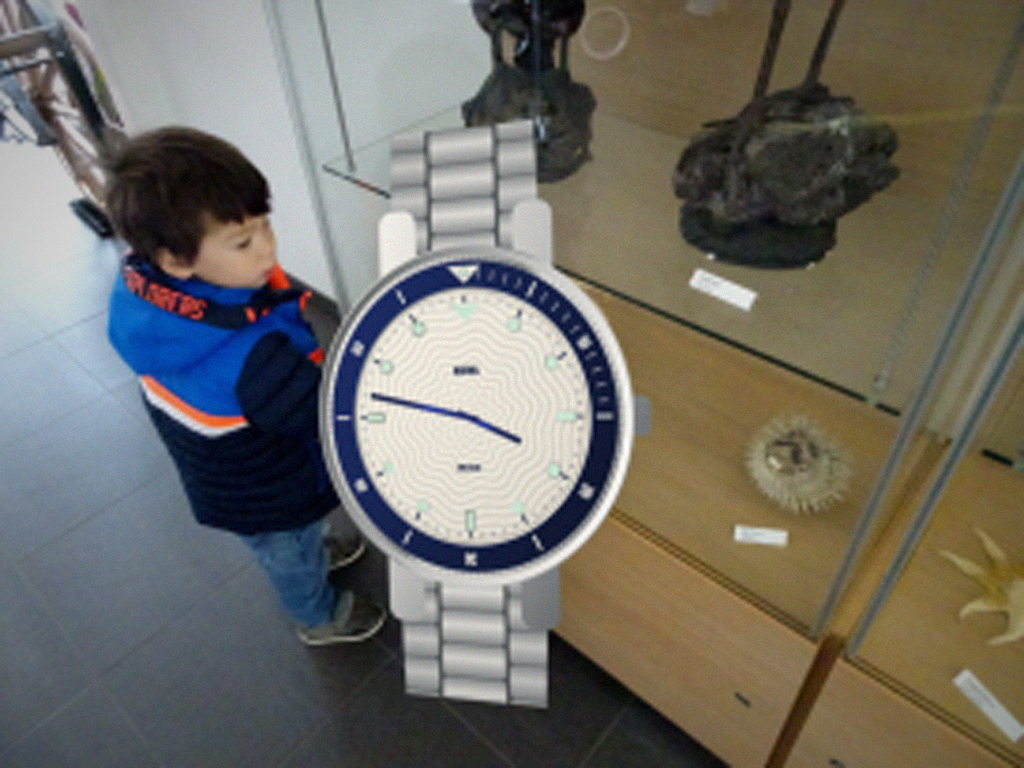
3:47
